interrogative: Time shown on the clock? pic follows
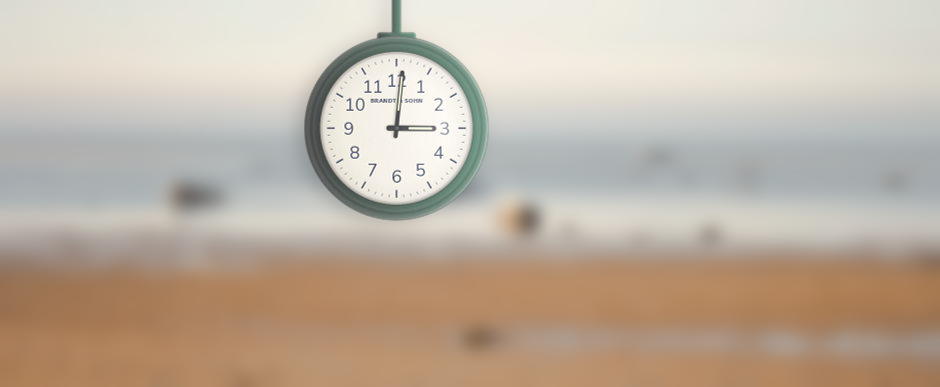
3:01
